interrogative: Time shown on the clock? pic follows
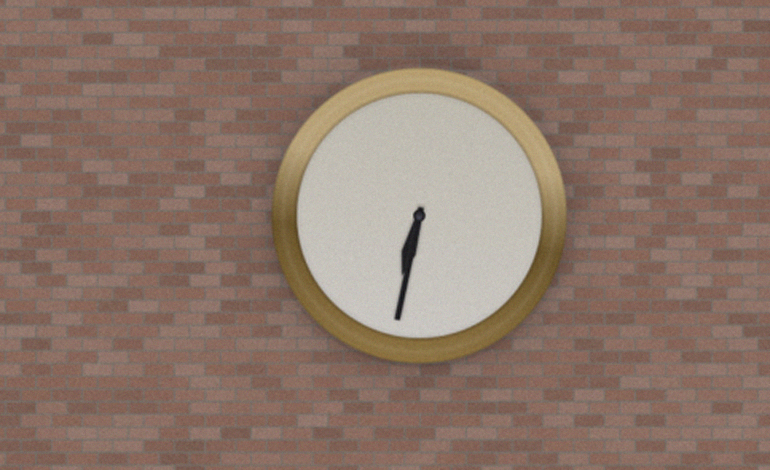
6:32
